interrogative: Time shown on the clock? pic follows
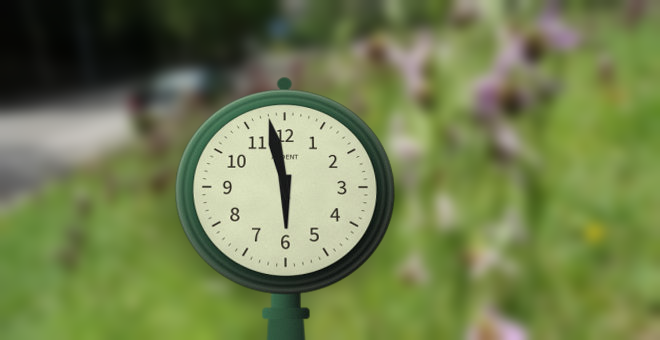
5:58
